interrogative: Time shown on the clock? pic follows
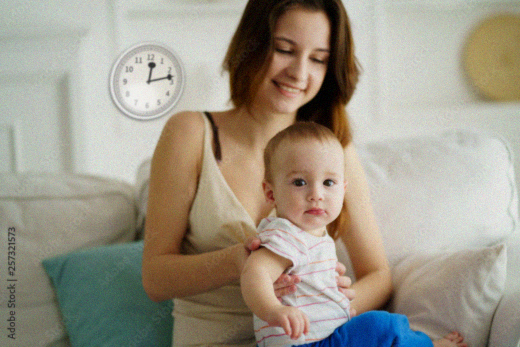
12:13
